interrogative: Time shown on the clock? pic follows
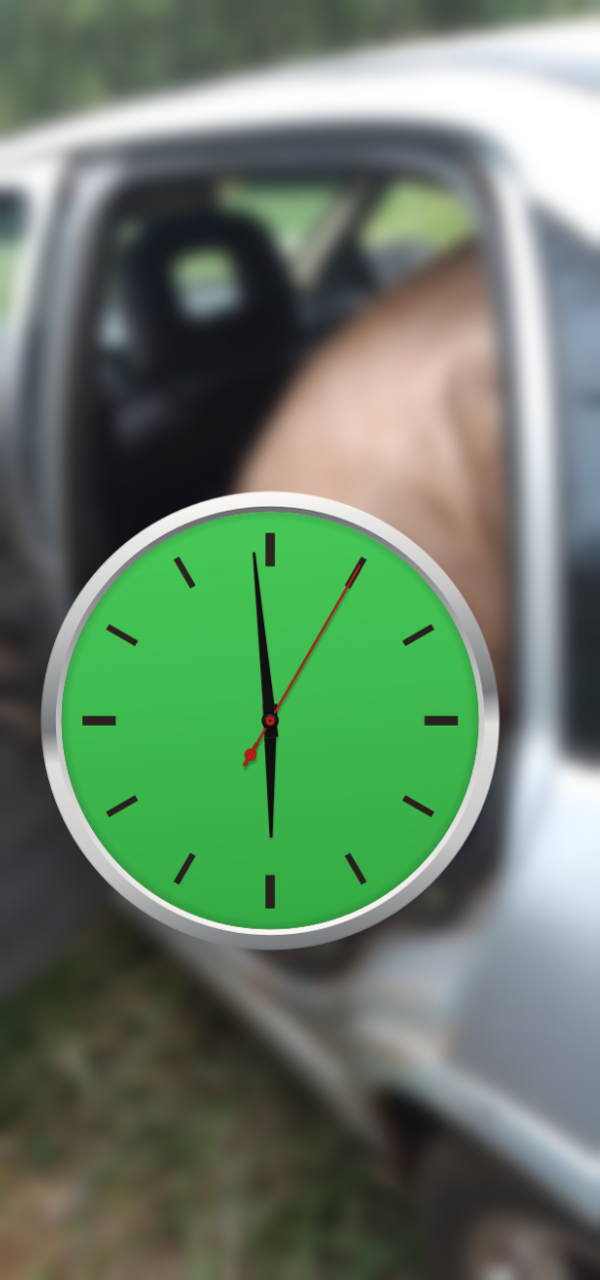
5:59:05
